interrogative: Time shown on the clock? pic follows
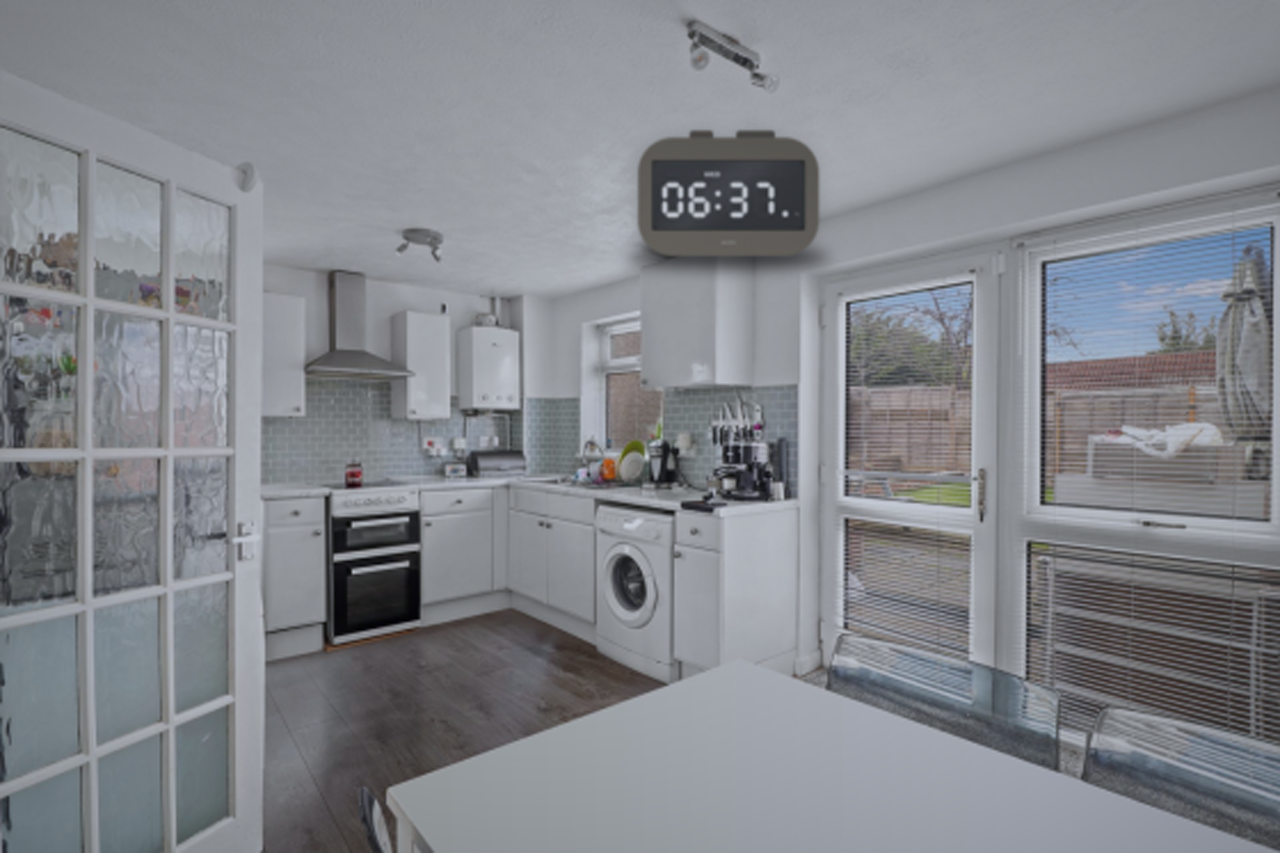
6:37
